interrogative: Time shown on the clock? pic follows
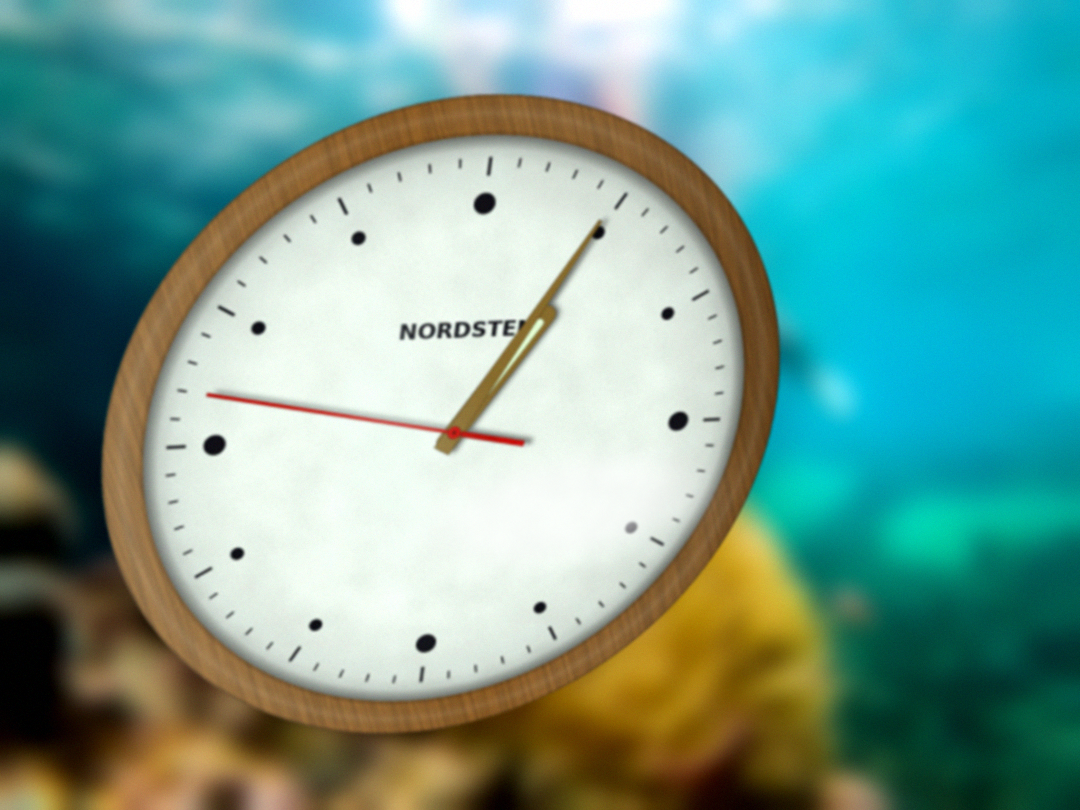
1:04:47
